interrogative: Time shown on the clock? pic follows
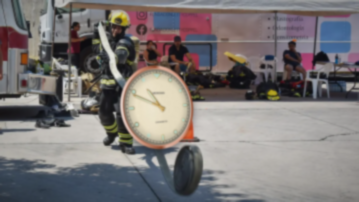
10:49
